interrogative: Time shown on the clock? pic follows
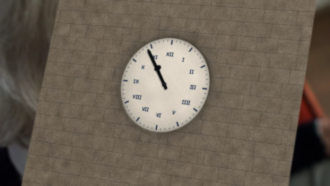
10:54
